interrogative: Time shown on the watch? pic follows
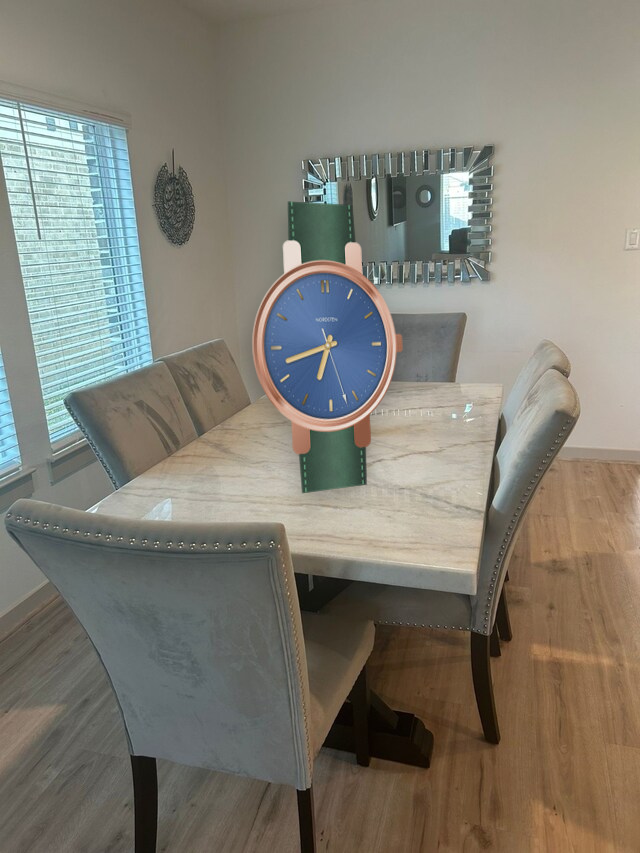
6:42:27
